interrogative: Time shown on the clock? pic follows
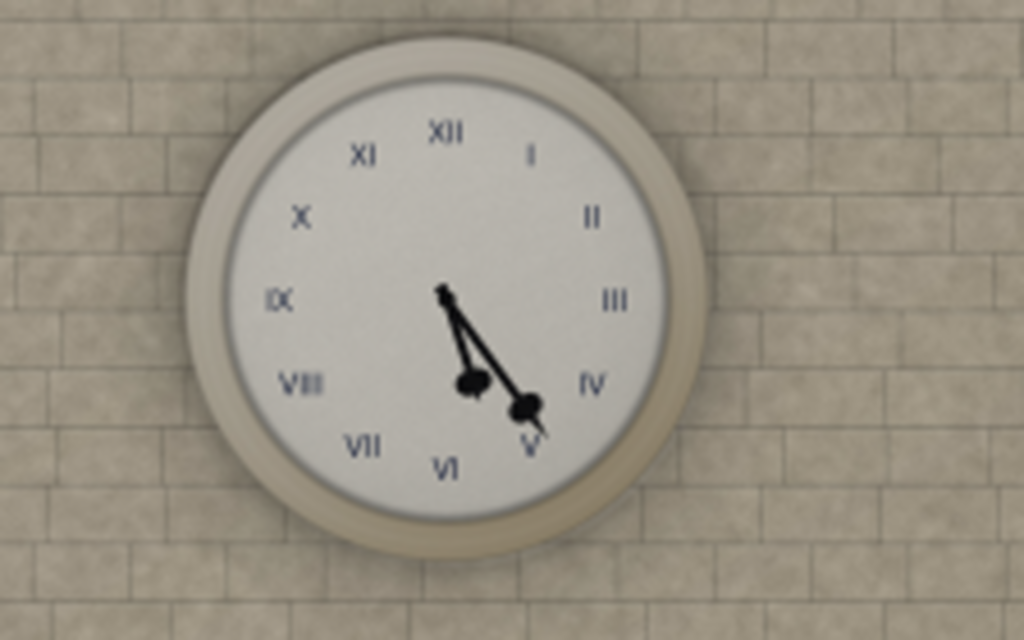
5:24
